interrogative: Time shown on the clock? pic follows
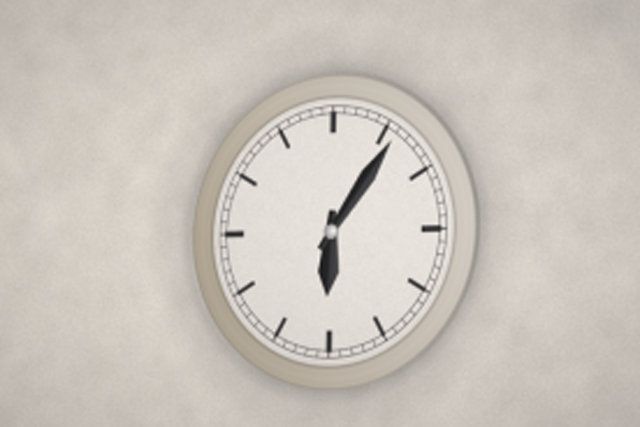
6:06
